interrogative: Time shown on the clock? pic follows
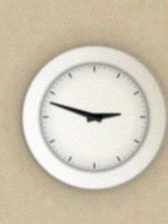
2:48
